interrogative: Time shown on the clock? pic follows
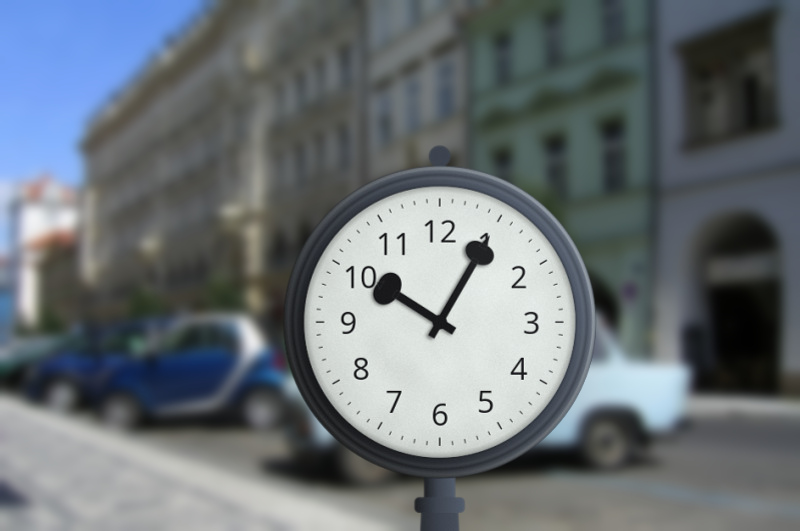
10:05
